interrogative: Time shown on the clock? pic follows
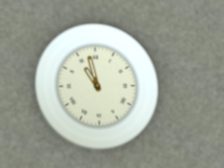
10:58
